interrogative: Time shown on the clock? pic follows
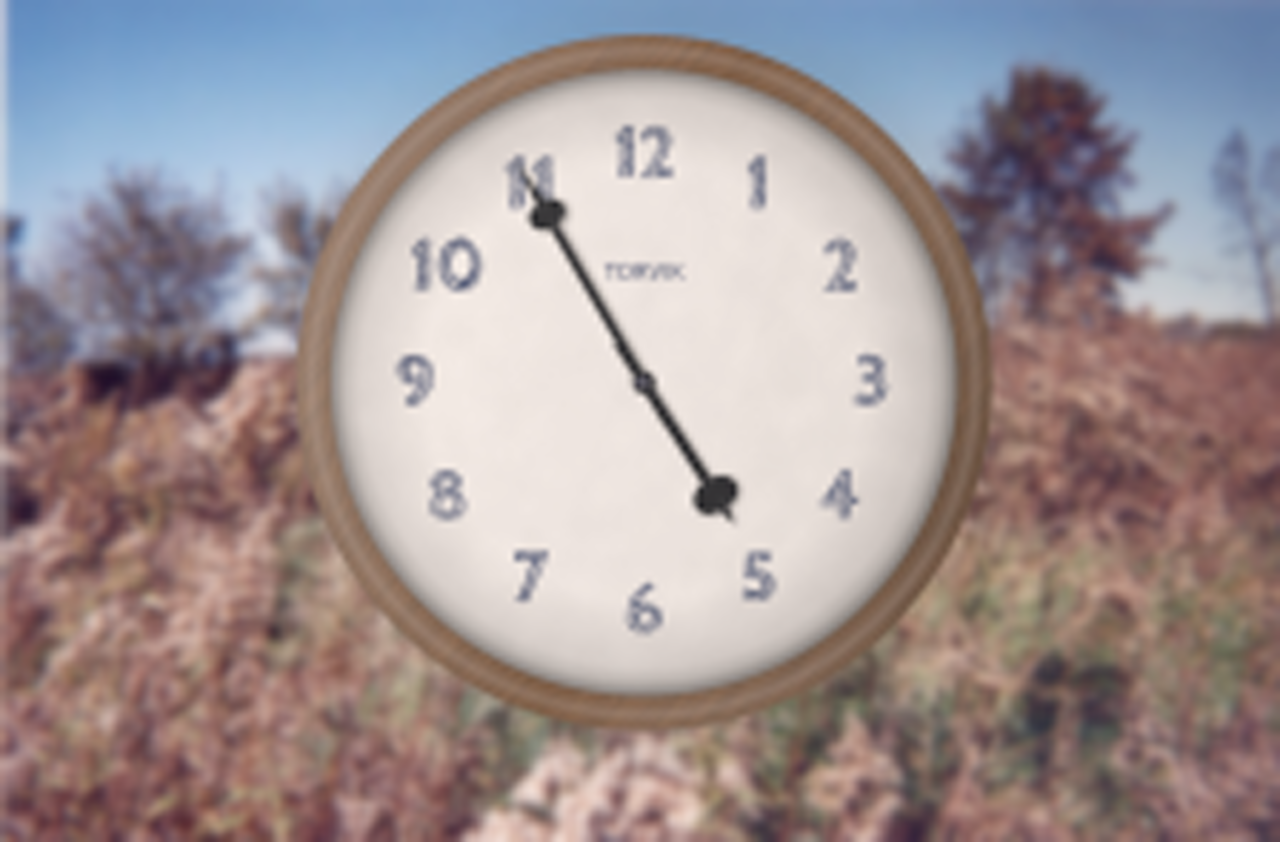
4:55
